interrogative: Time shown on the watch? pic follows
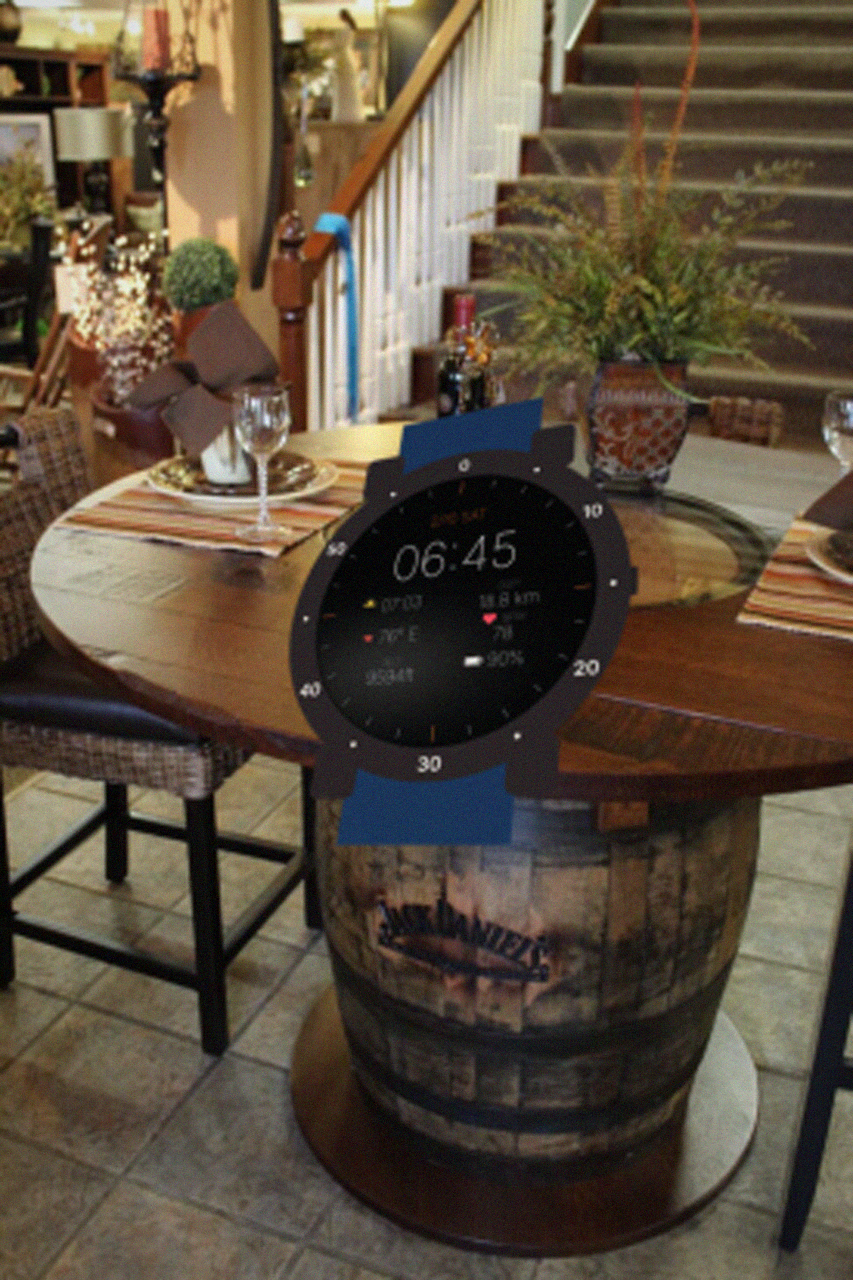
6:45
